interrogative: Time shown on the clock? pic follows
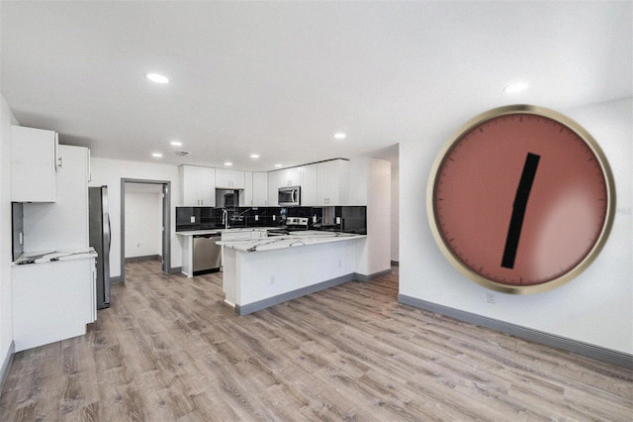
12:32
